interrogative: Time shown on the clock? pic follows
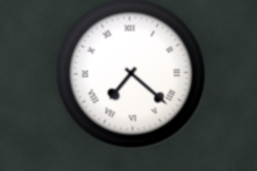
7:22
